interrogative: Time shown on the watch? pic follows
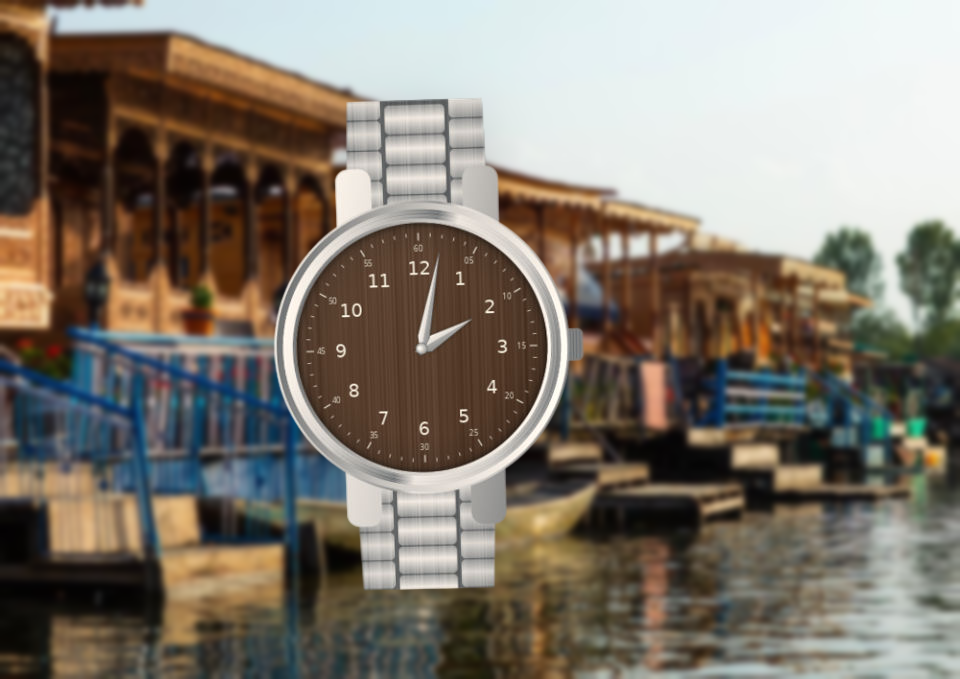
2:02
